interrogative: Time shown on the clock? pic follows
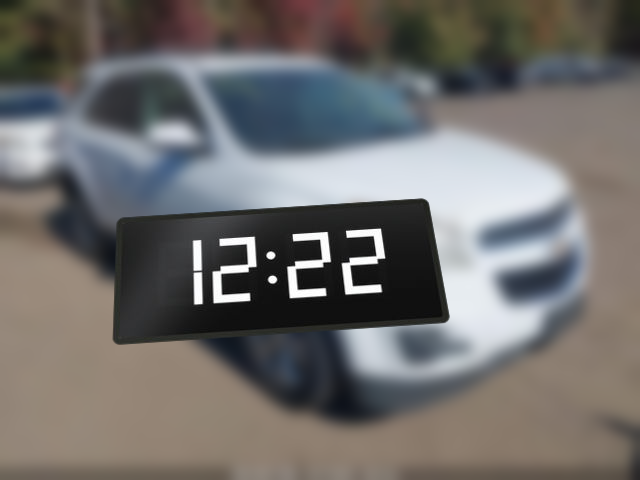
12:22
